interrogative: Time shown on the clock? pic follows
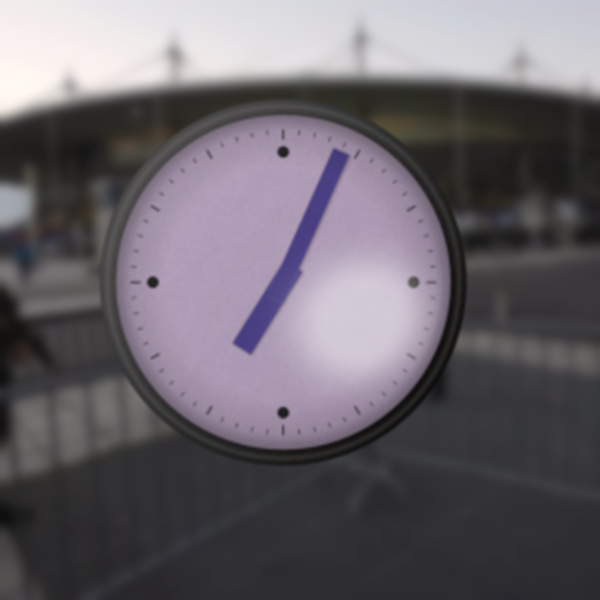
7:04
